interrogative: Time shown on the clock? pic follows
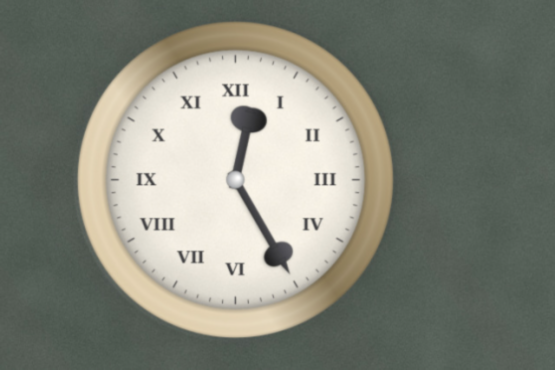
12:25
